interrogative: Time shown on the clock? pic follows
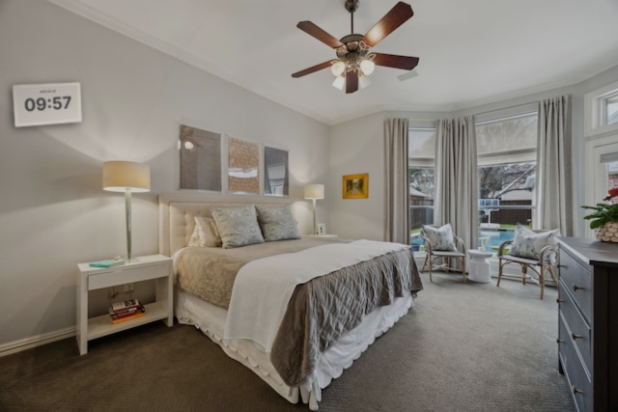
9:57
